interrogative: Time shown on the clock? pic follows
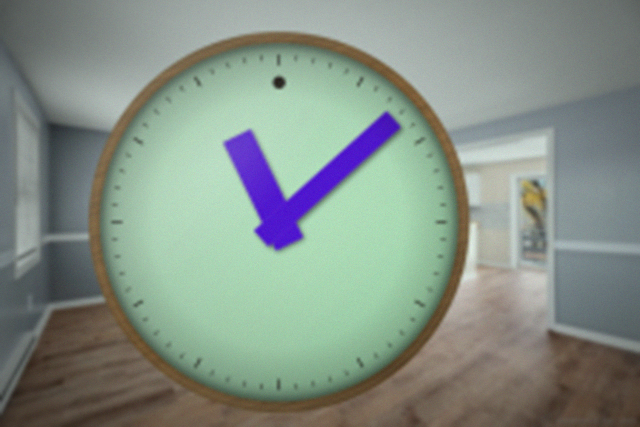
11:08
